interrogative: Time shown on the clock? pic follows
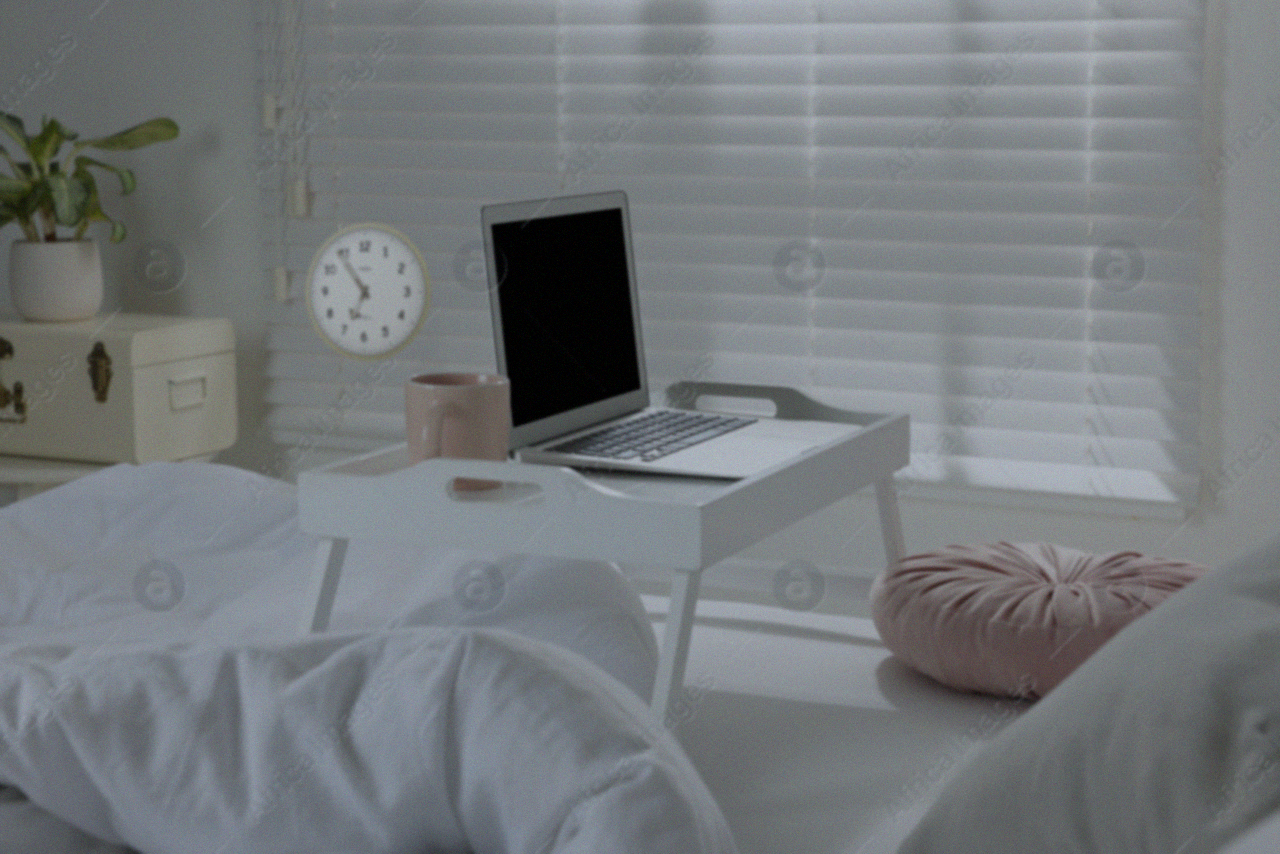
6:54
